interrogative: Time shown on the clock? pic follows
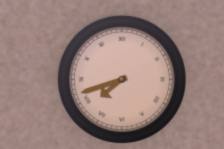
7:42
